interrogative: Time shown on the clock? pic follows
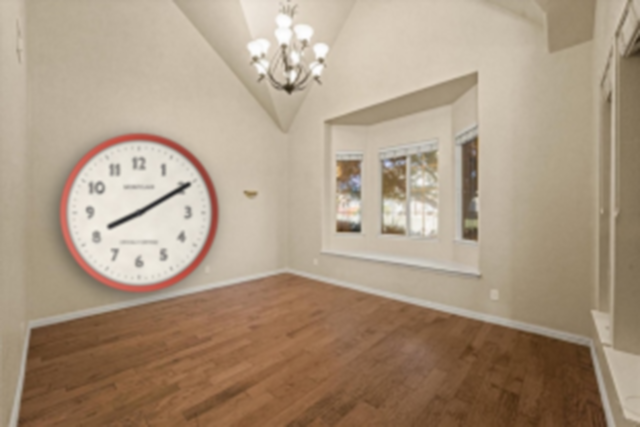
8:10
